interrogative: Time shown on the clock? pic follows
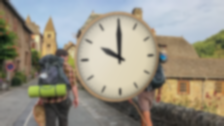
10:00
